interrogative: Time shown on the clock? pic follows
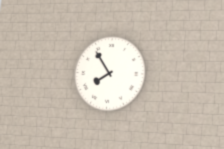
7:54
